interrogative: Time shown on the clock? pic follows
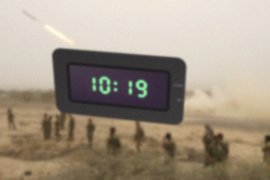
10:19
